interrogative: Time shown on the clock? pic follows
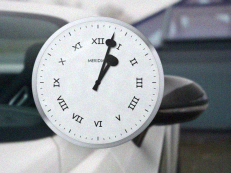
1:03
